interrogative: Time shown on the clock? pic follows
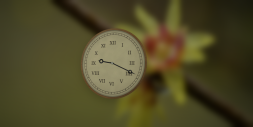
9:19
